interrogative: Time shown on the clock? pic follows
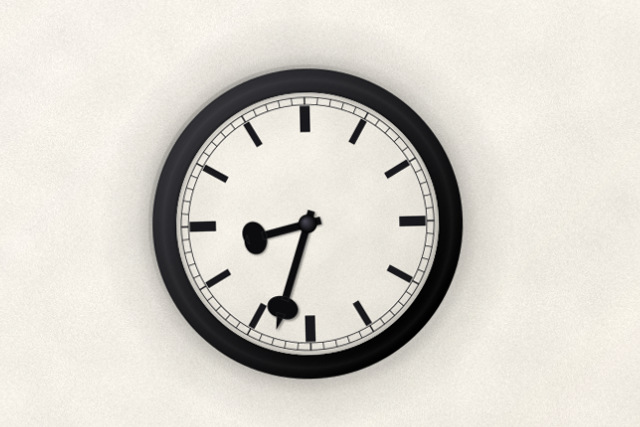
8:33
